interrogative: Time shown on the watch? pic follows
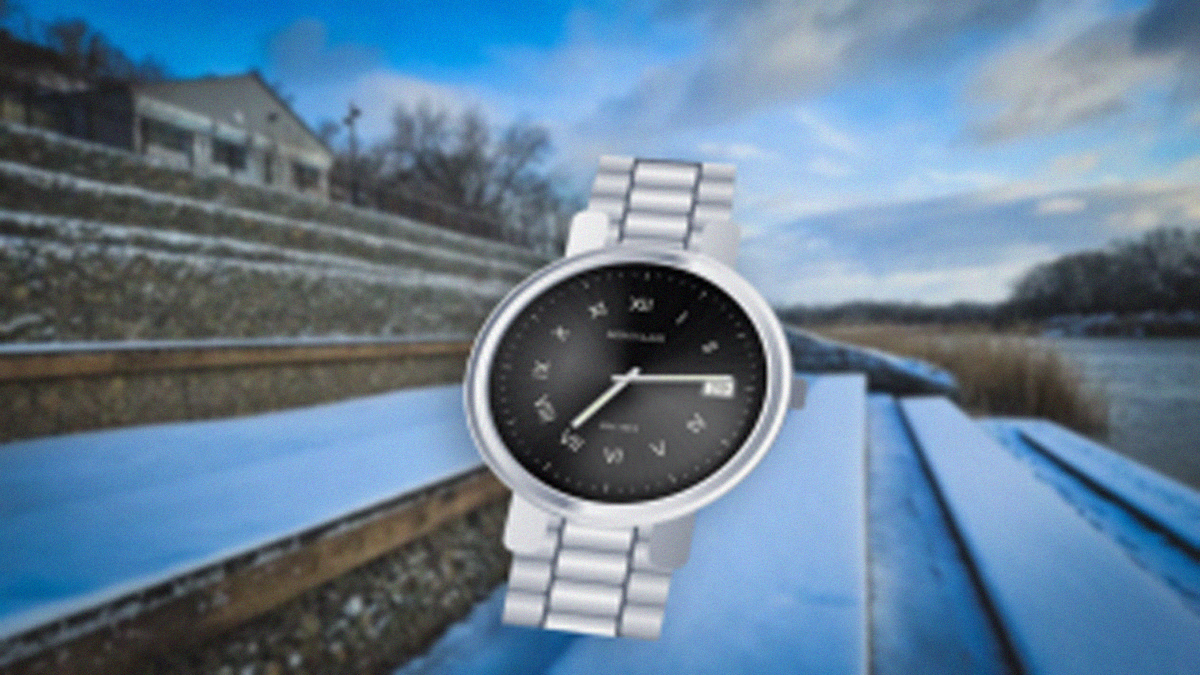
7:14
